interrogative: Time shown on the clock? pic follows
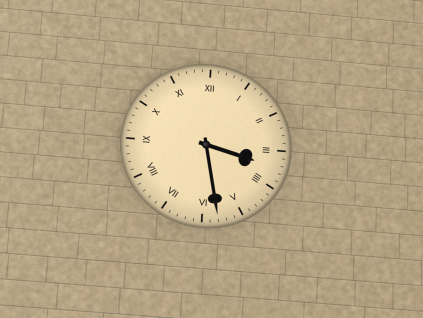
3:28
